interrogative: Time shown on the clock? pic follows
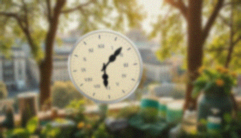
6:08
